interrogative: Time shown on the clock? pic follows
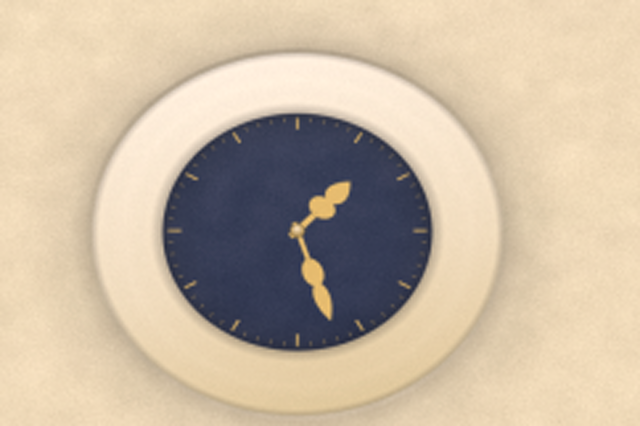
1:27
